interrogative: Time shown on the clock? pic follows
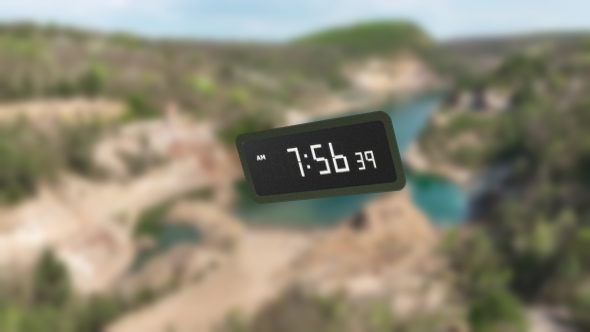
7:56:39
